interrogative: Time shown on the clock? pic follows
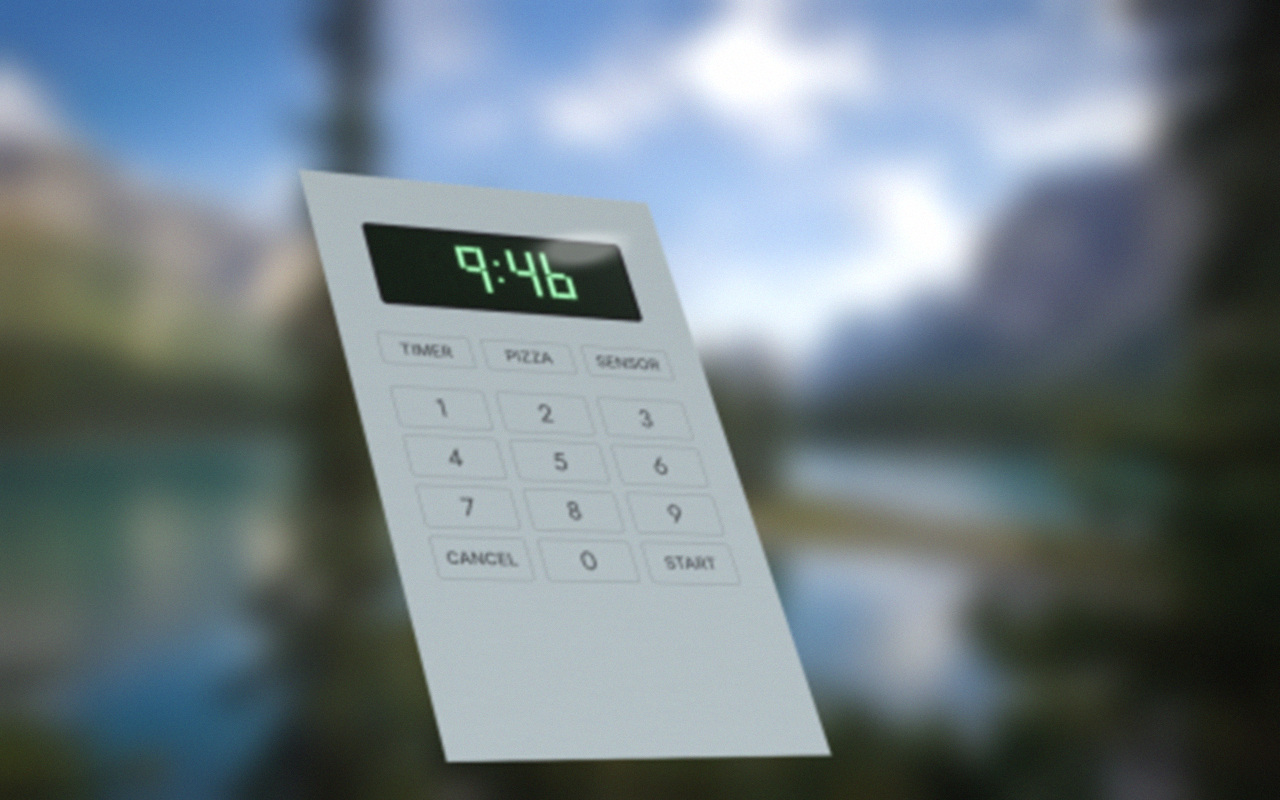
9:46
